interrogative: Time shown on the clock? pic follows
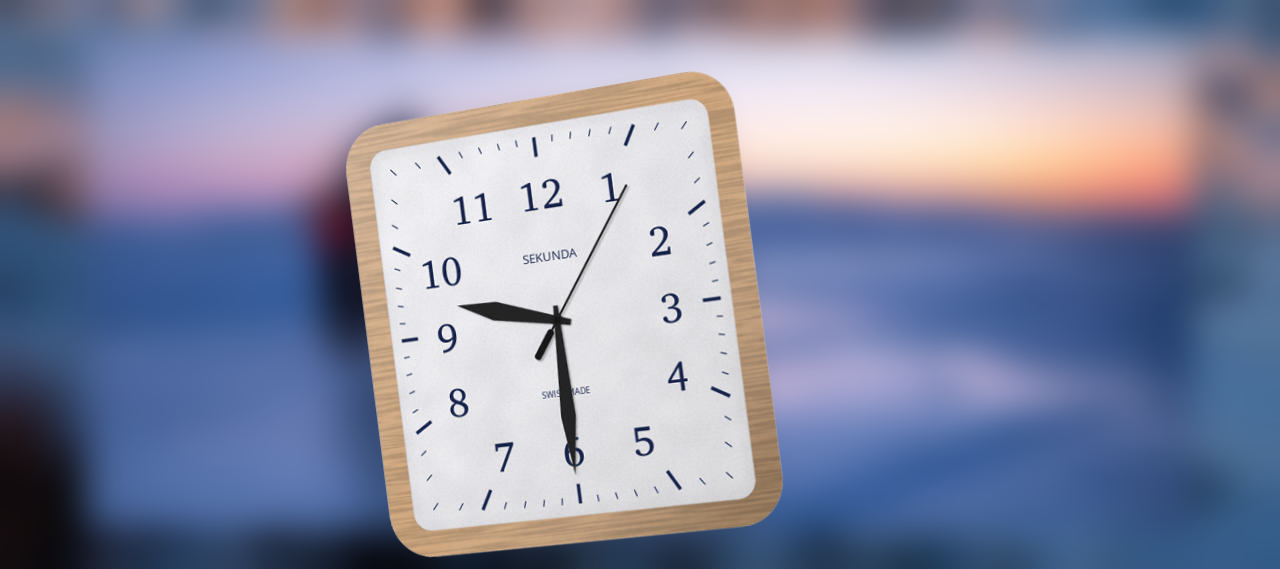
9:30:06
